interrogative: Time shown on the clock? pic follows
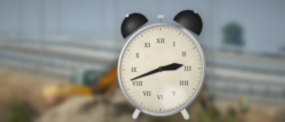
2:42
